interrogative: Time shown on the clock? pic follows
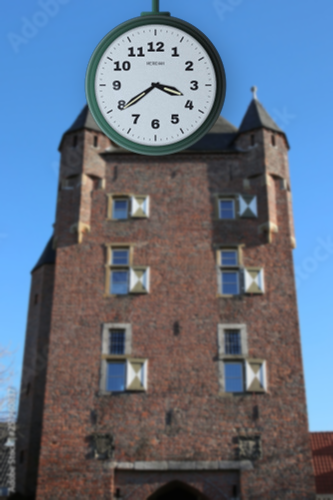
3:39
